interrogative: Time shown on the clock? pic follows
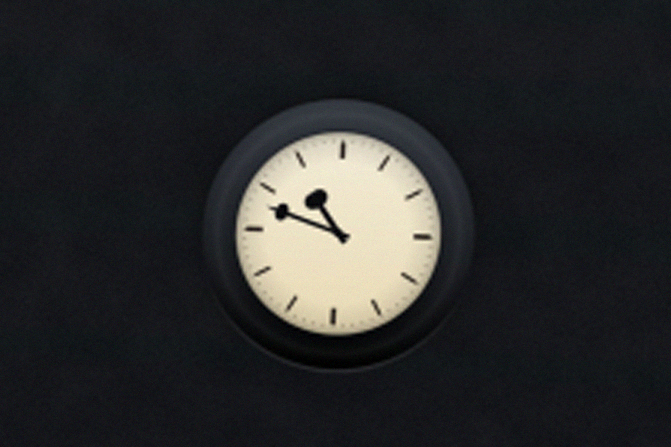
10:48
